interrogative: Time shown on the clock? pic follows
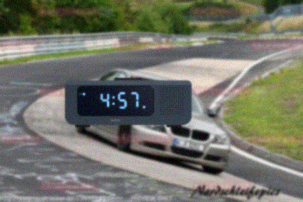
4:57
